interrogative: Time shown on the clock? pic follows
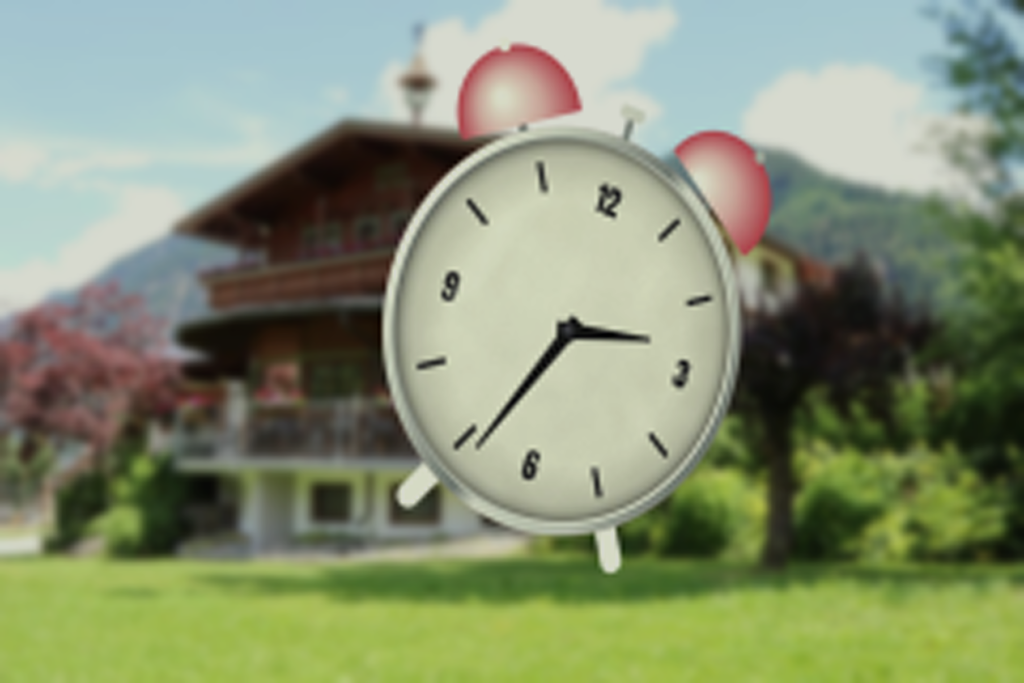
2:34
